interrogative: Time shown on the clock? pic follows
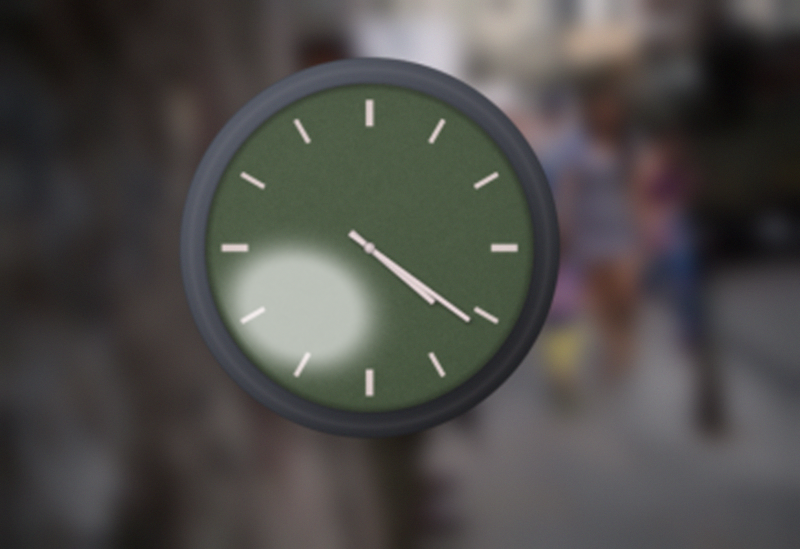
4:21
